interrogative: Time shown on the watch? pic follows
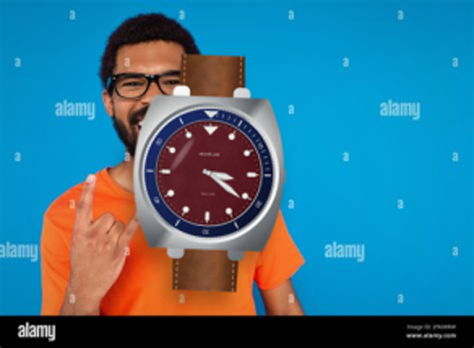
3:21
